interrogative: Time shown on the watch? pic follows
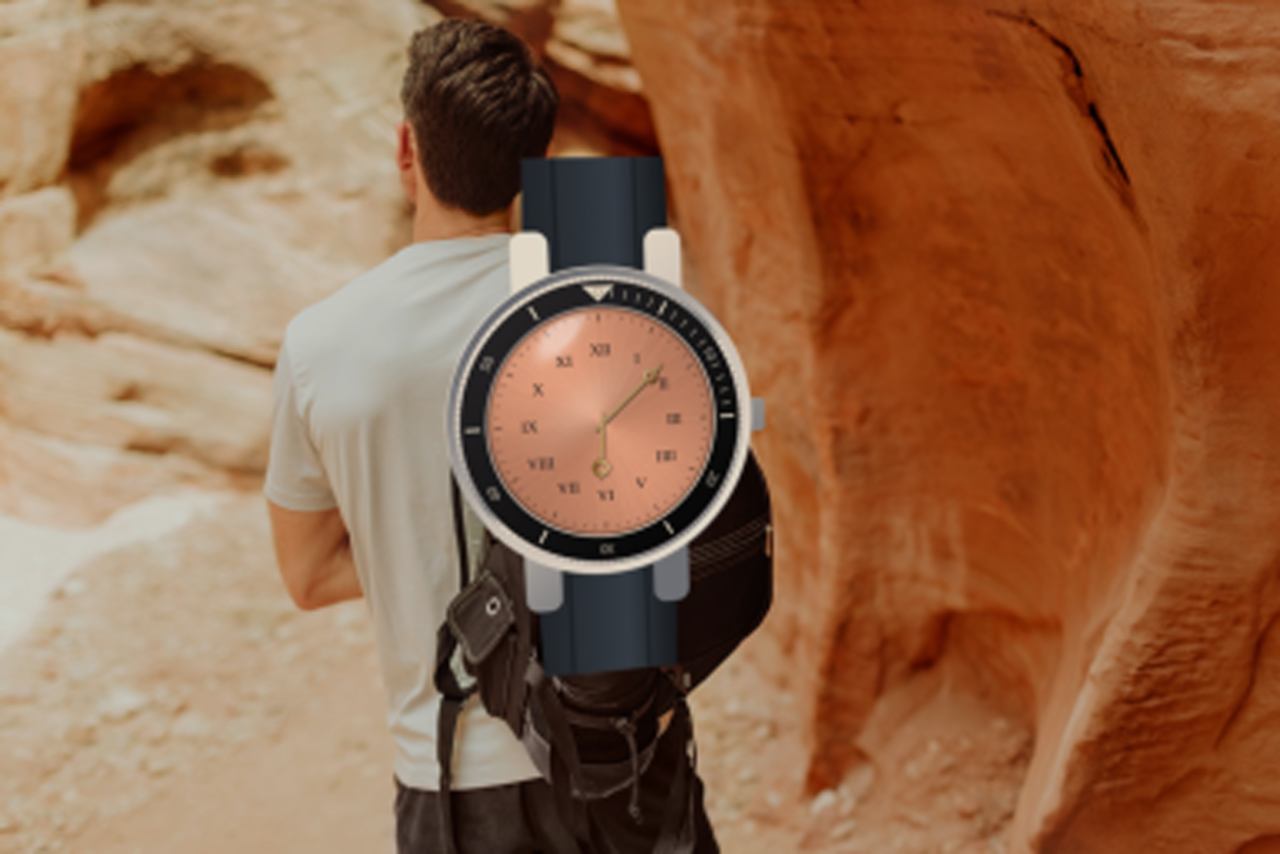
6:08
